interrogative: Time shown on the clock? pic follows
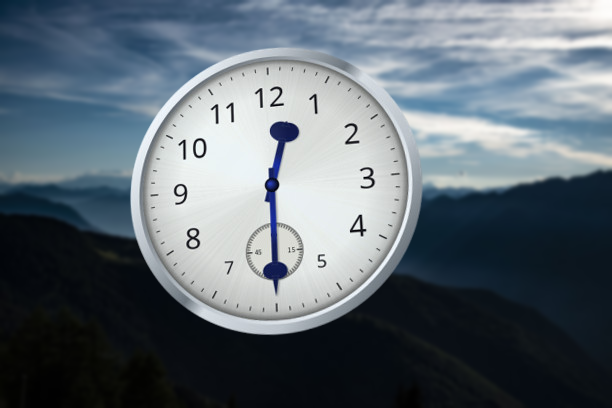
12:30
